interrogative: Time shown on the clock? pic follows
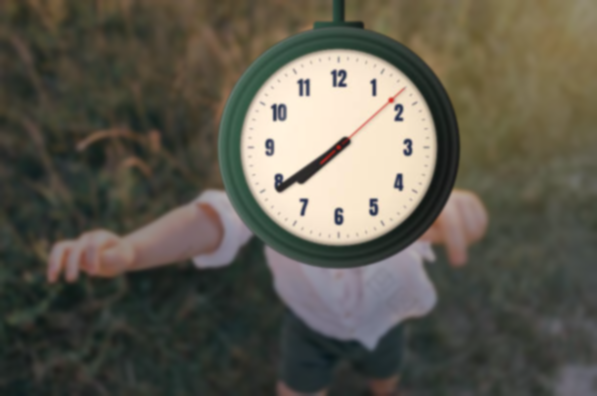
7:39:08
